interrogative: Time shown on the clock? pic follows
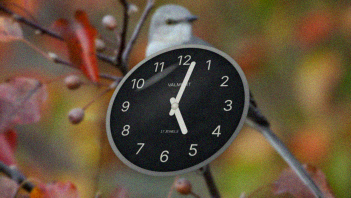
5:02
